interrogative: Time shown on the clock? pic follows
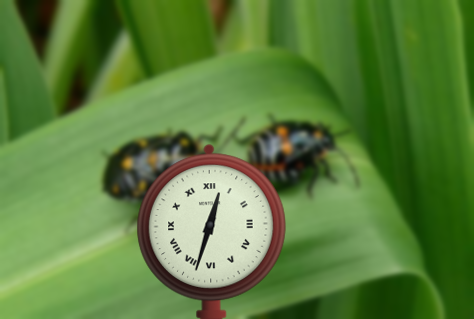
12:33
